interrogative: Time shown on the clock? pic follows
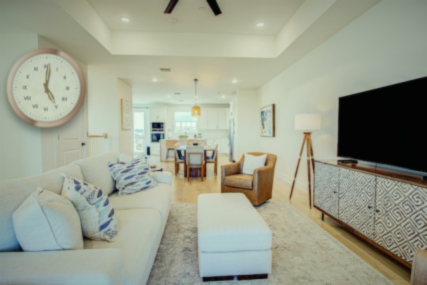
5:01
